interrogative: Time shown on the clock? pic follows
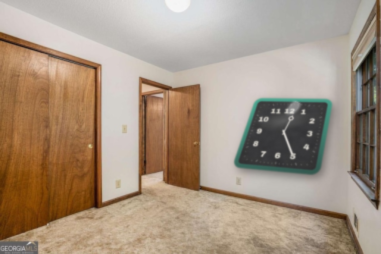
12:25
